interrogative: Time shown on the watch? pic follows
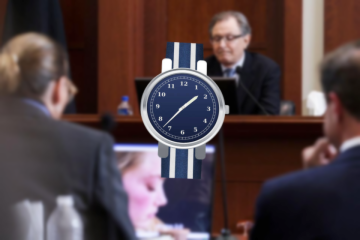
1:37
